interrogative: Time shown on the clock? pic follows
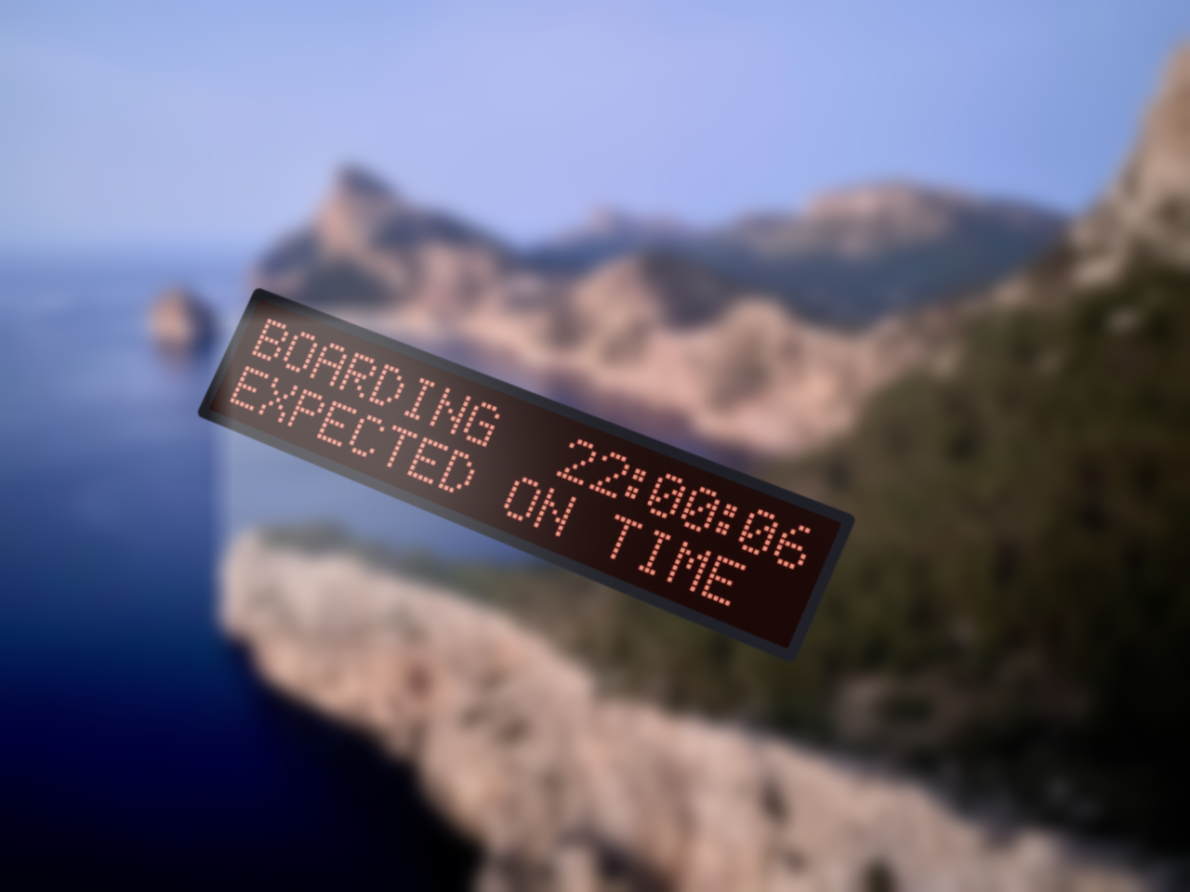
22:00:06
